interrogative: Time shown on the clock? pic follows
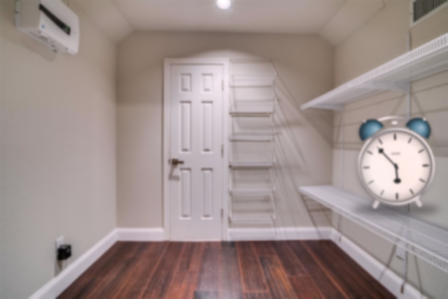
5:53
